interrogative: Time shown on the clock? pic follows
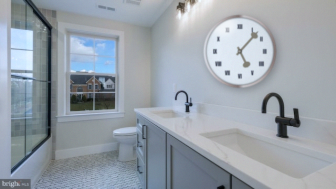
5:07
